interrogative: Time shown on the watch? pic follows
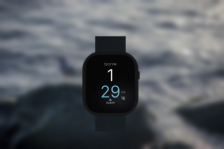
1:29
